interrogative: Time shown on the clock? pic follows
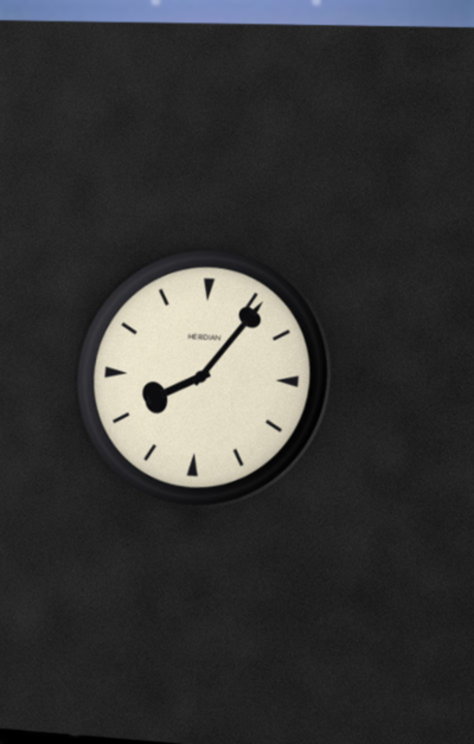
8:06
